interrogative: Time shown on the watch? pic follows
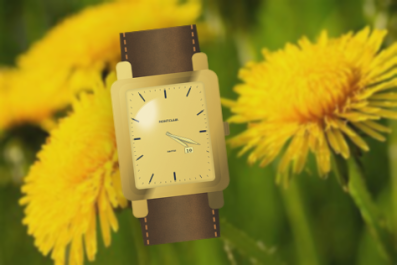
4:19
